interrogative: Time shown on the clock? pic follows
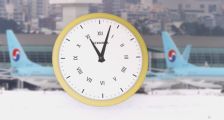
11:03
